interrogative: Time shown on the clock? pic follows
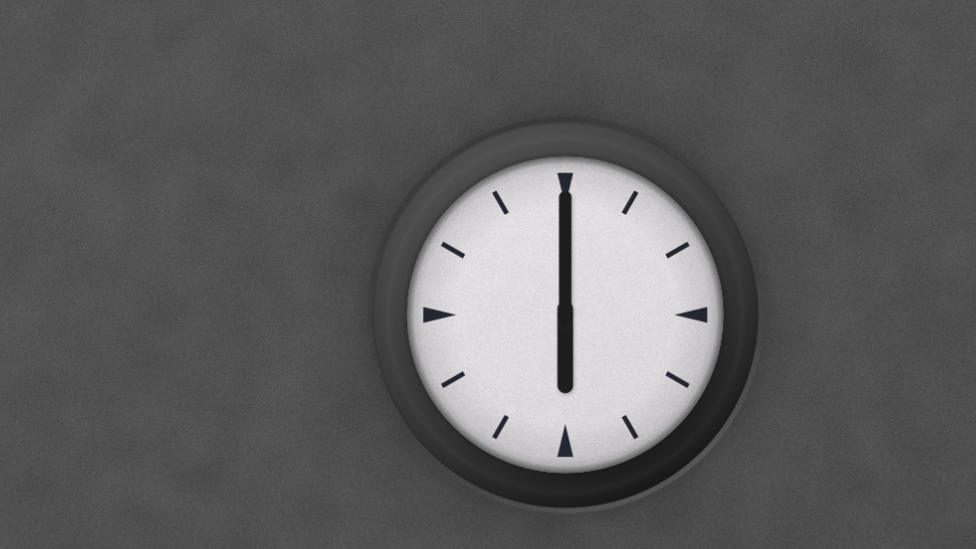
6:00
